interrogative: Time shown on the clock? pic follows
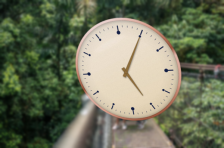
5:05
